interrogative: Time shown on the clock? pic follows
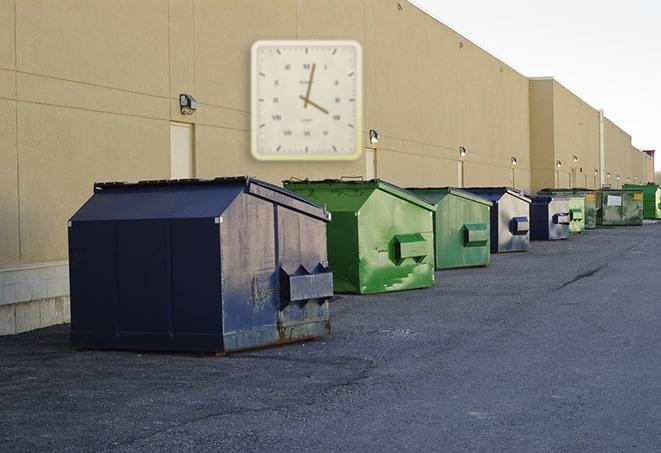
4:02
